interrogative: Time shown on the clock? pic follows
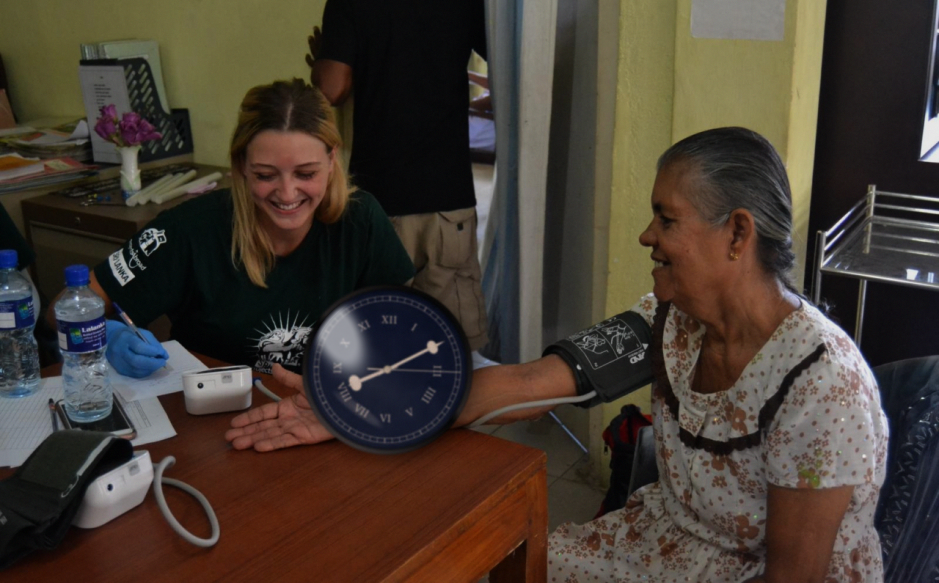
8:10:15
